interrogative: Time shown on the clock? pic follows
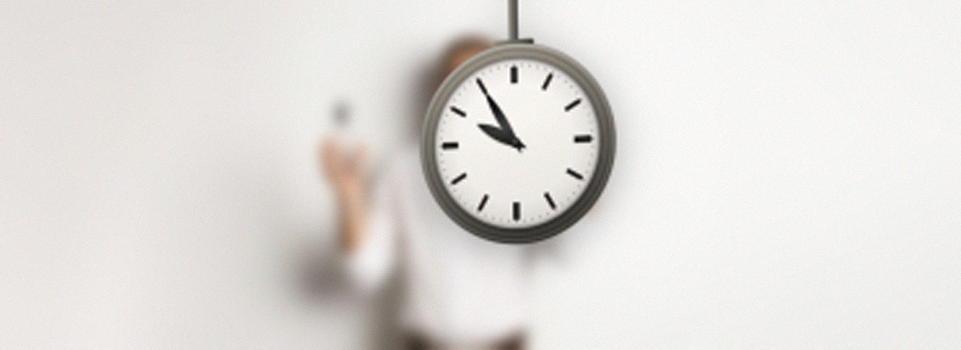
9:55
